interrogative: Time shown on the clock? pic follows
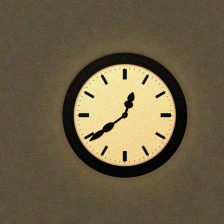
12:39
